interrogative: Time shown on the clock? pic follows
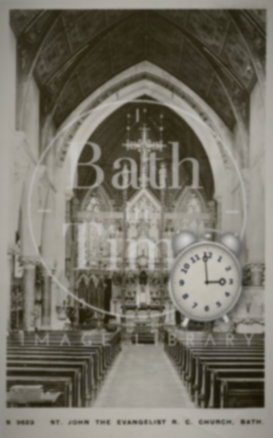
2:59
